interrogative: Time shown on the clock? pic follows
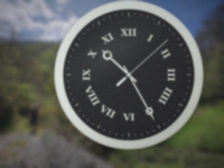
10:25:08
